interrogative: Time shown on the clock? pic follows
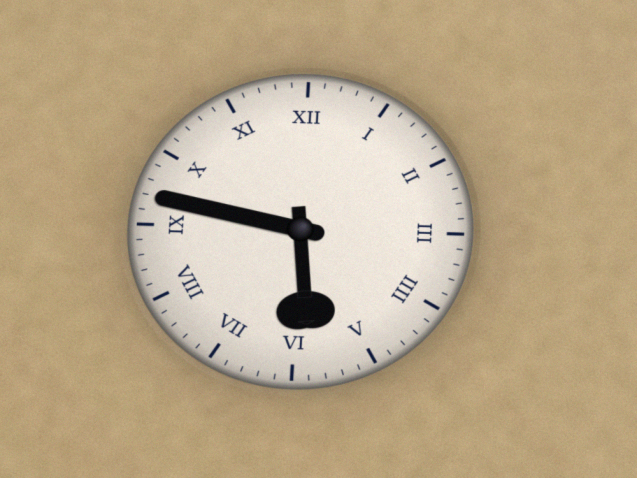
5:47
